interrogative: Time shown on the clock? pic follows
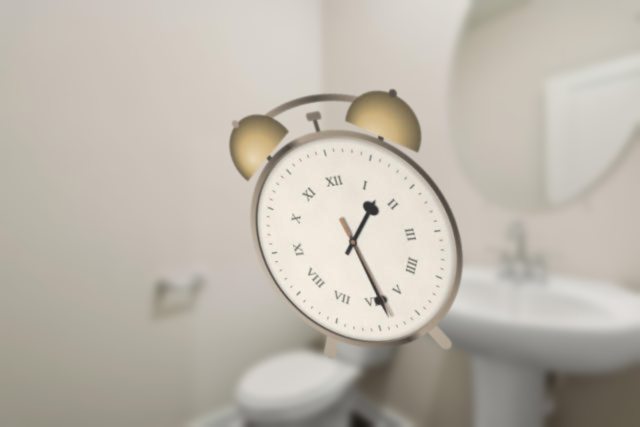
1:28:28
